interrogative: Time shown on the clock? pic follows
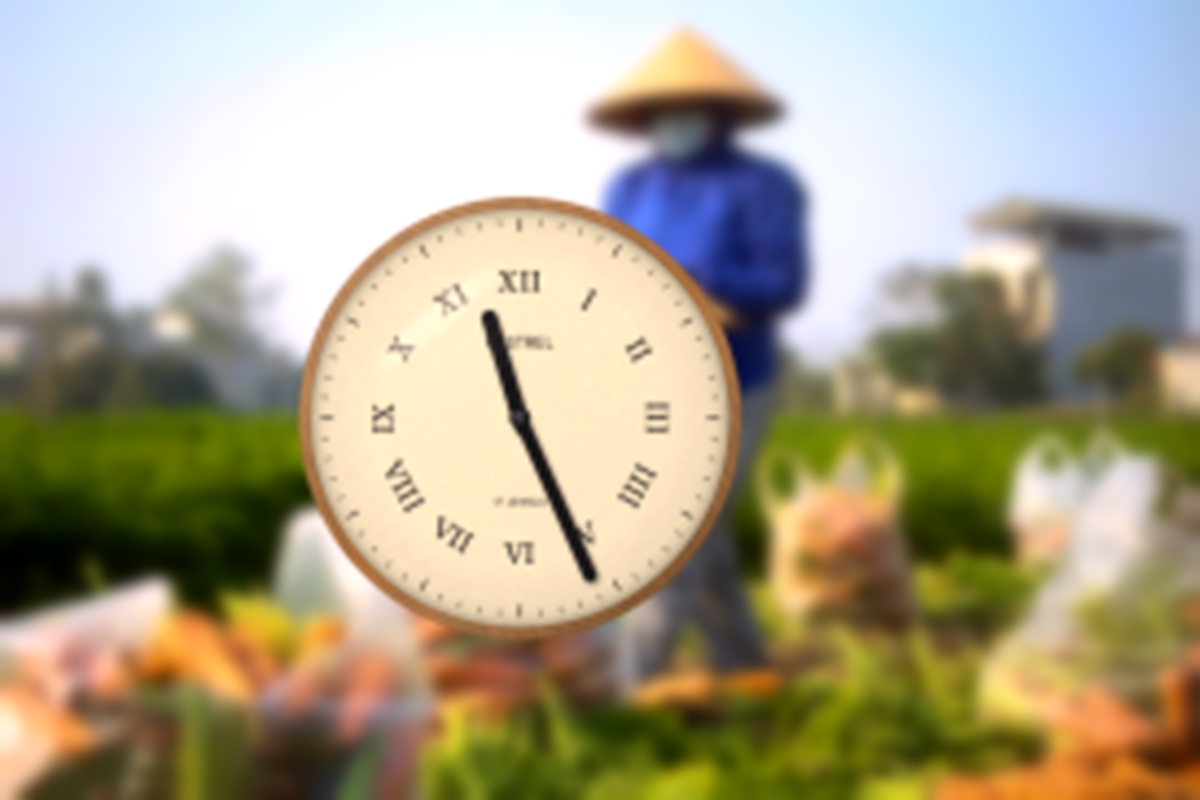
11:26
